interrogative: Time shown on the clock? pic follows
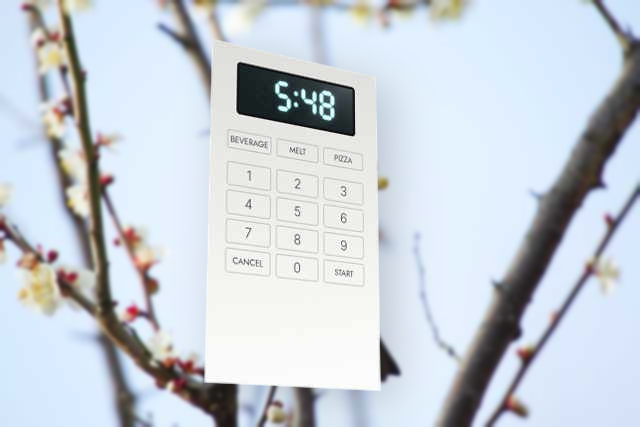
5:48
